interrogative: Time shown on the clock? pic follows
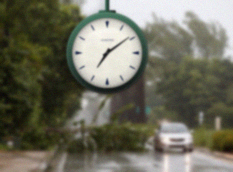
7:09
